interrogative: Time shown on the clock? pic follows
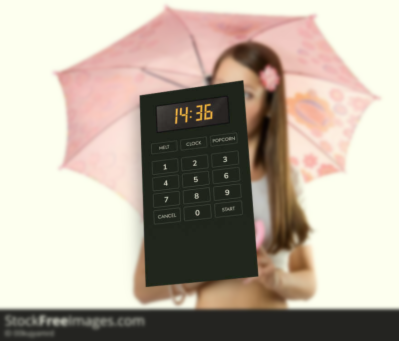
14:36
